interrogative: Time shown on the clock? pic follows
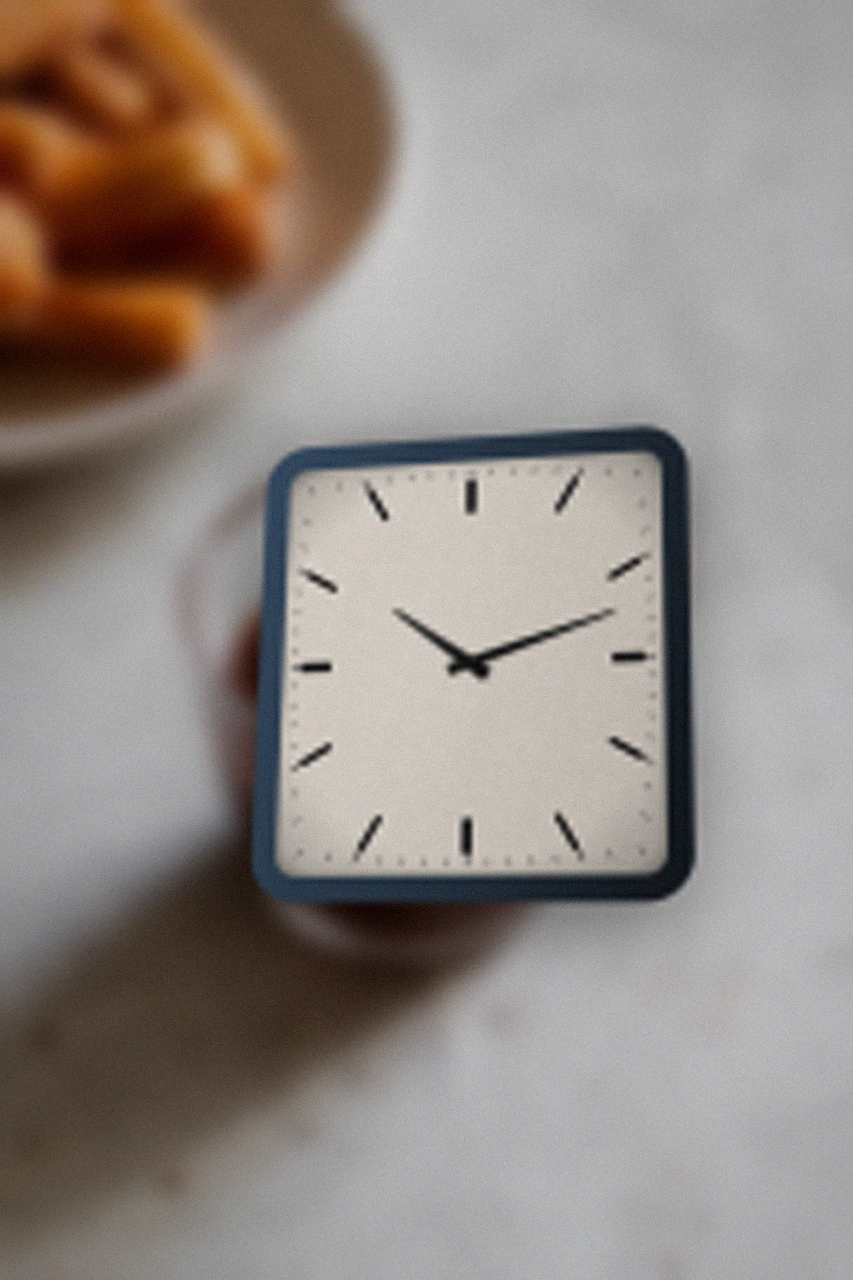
10:12
